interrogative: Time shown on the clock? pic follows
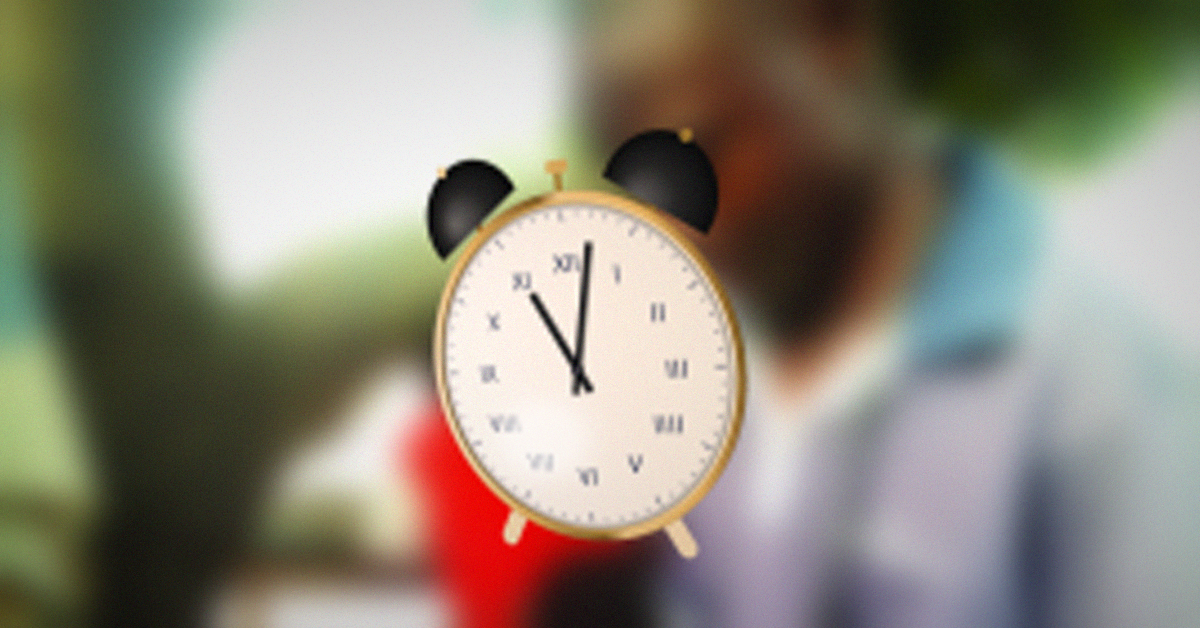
11:02
